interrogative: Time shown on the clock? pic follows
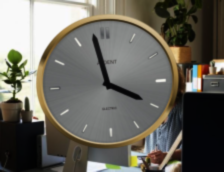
3:58
